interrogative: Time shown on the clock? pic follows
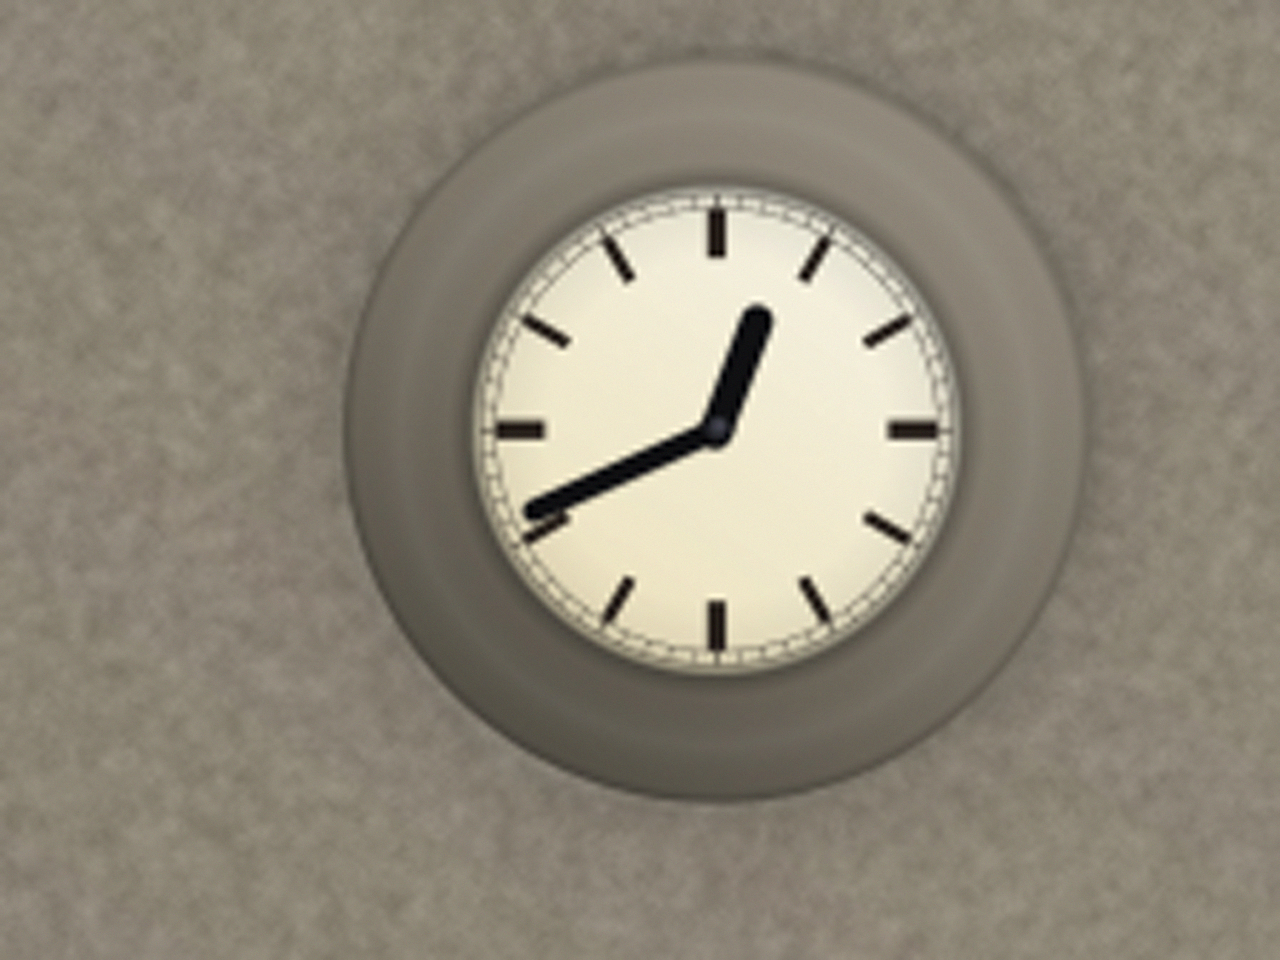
12:41
